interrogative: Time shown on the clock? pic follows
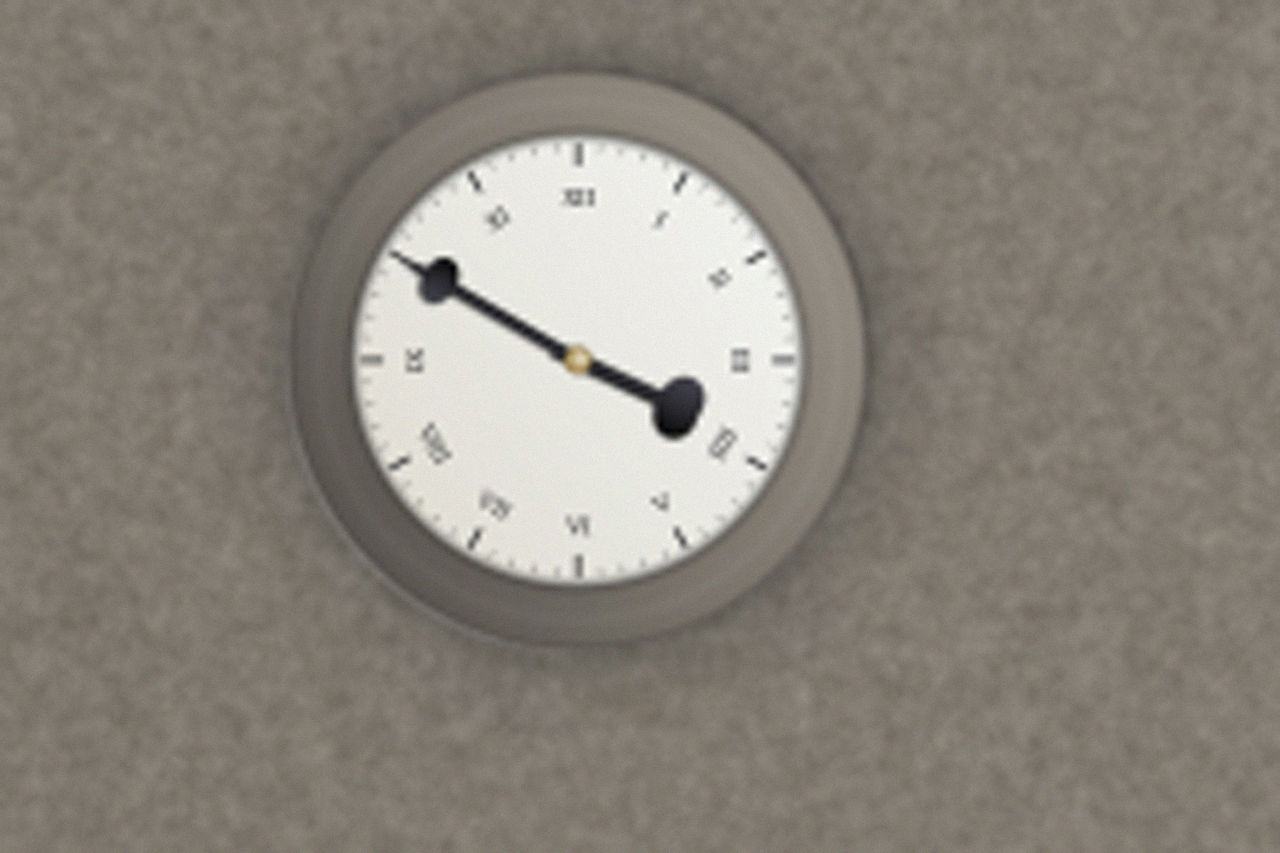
3:50
